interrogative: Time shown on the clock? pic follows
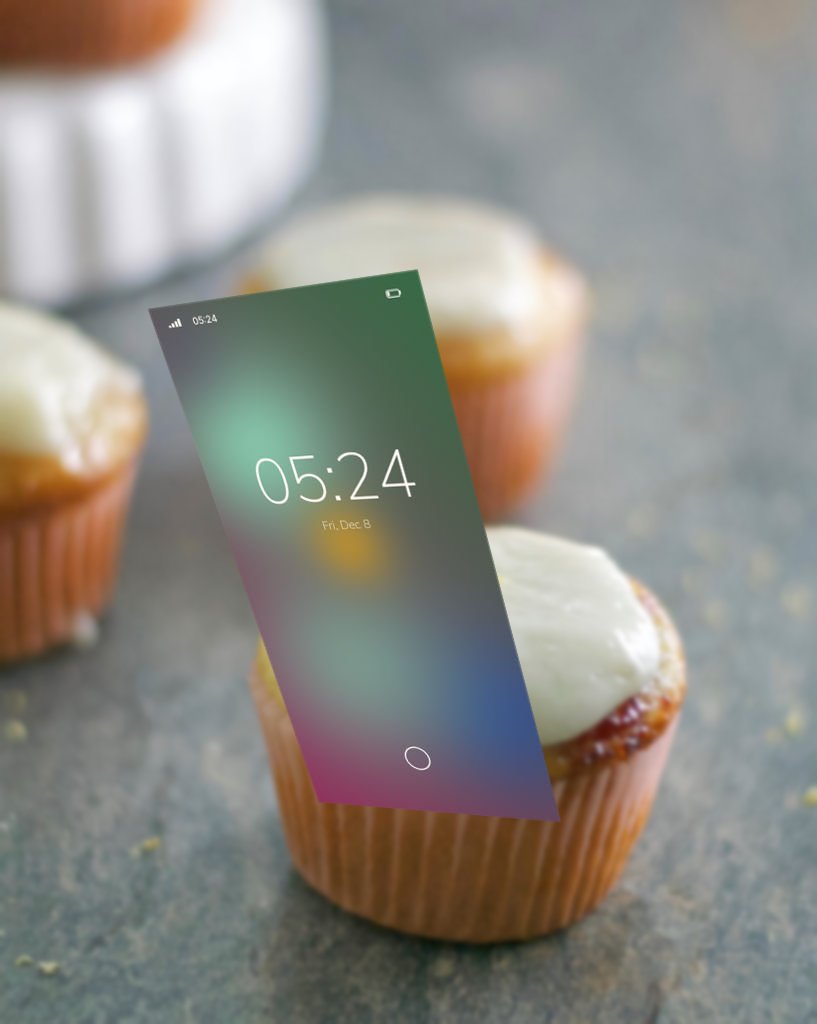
5:24
